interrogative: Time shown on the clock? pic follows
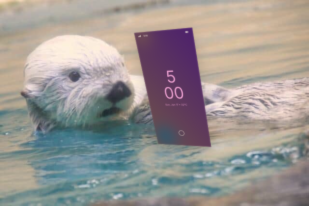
5:00
